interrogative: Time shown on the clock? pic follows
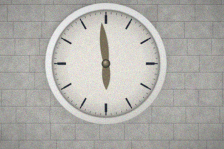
5:59
